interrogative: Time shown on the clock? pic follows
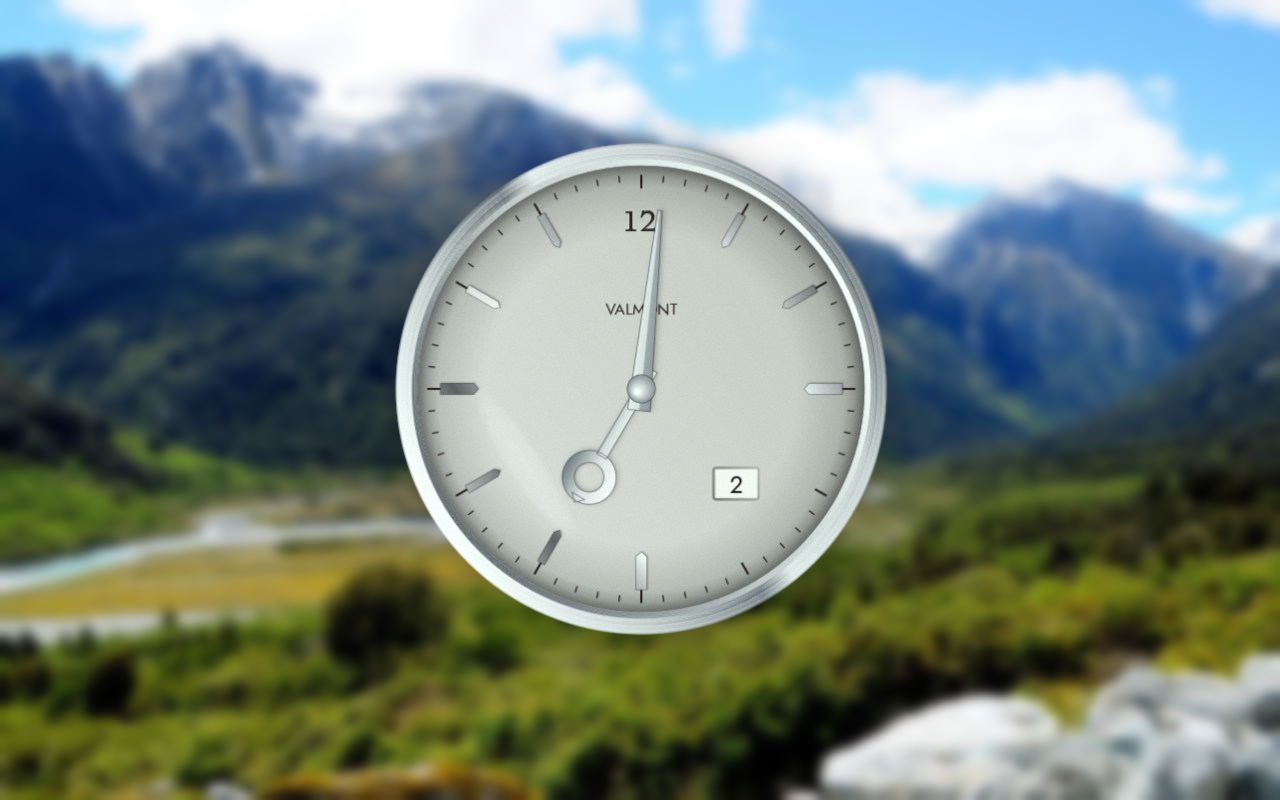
7:01
